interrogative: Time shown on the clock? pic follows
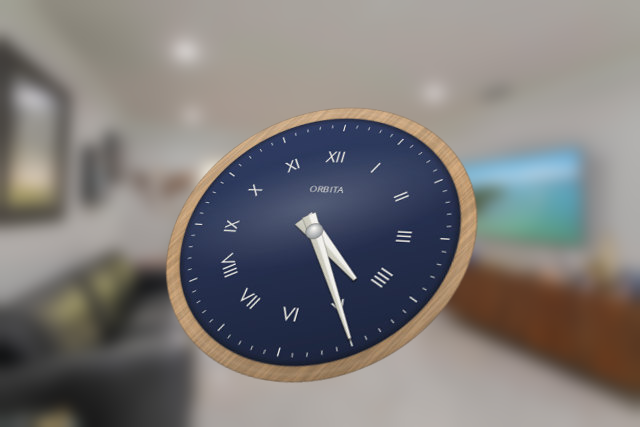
4:25
